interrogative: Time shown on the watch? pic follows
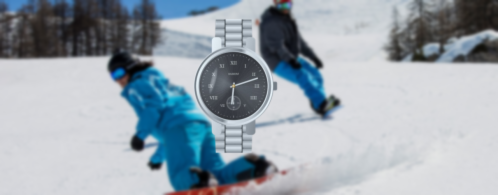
6:12
